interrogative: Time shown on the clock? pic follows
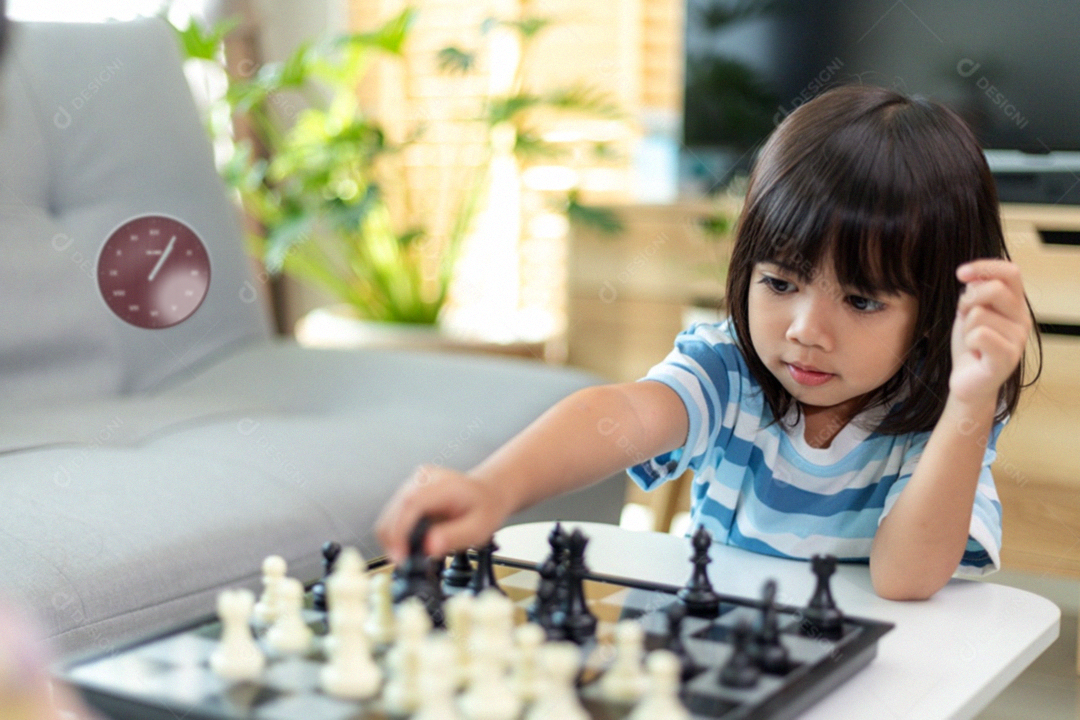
1:05
